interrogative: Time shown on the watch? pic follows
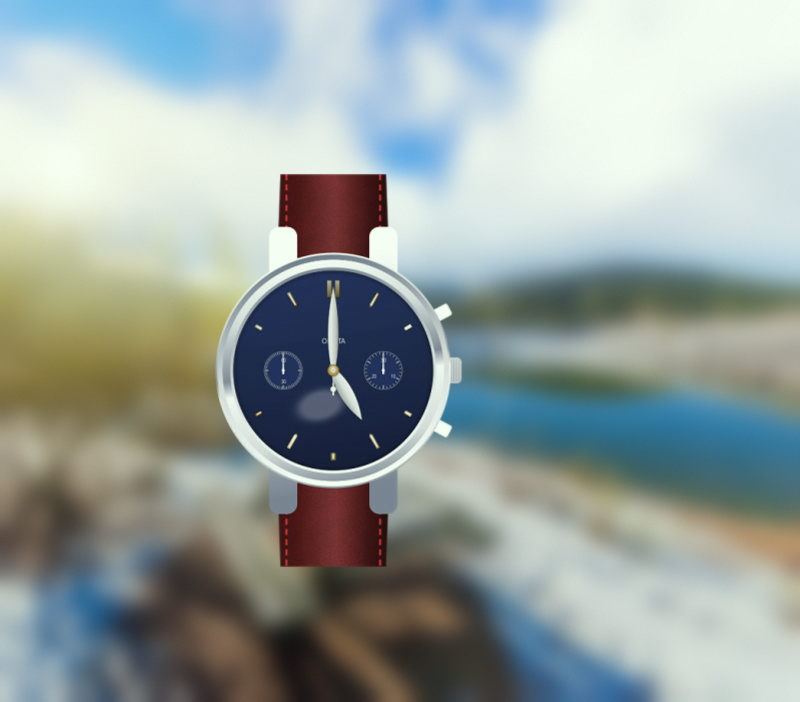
5:00
